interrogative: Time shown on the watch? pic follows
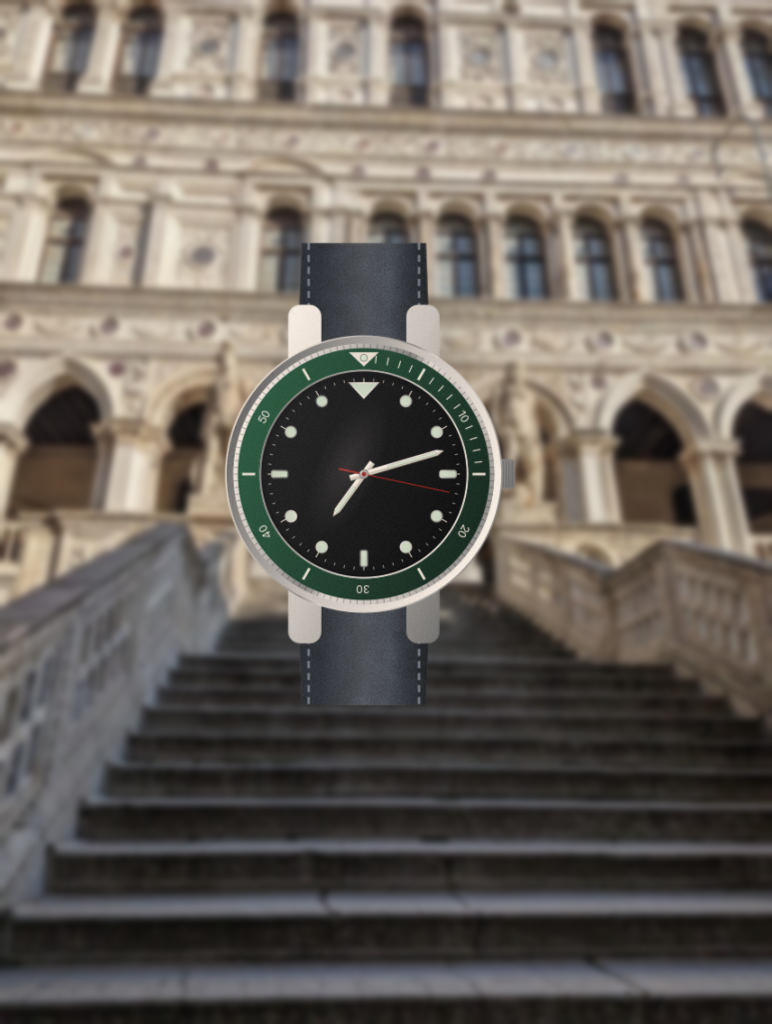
7:12:17
